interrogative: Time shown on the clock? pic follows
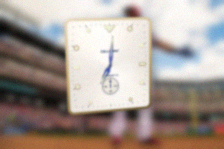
7:01
